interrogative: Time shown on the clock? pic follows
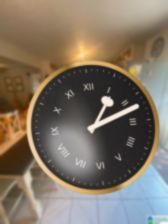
1:12
